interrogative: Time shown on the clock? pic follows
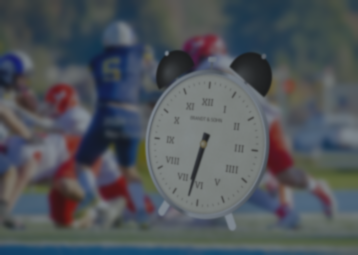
6:32
